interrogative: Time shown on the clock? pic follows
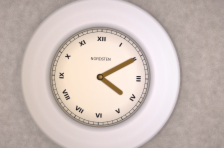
4:10
